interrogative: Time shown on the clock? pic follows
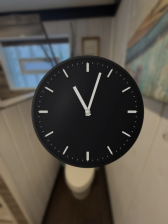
11:03
